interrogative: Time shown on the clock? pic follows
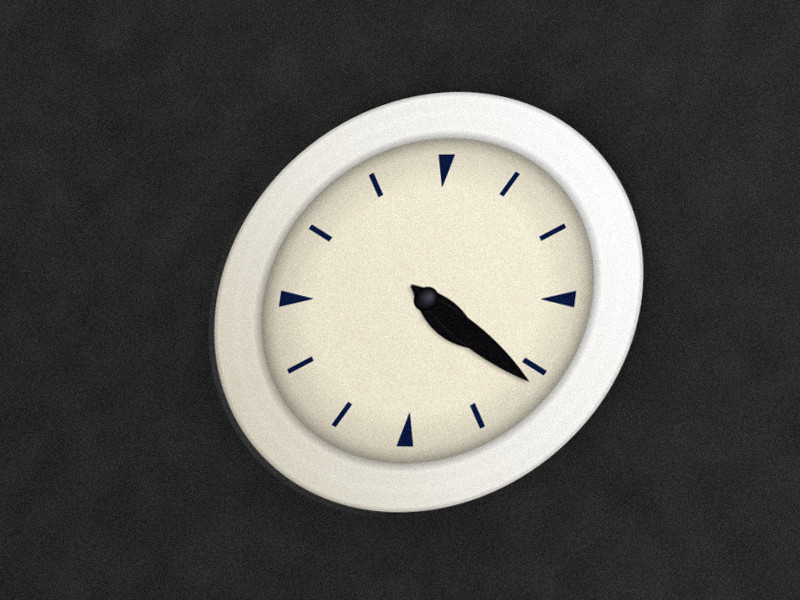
4:21
